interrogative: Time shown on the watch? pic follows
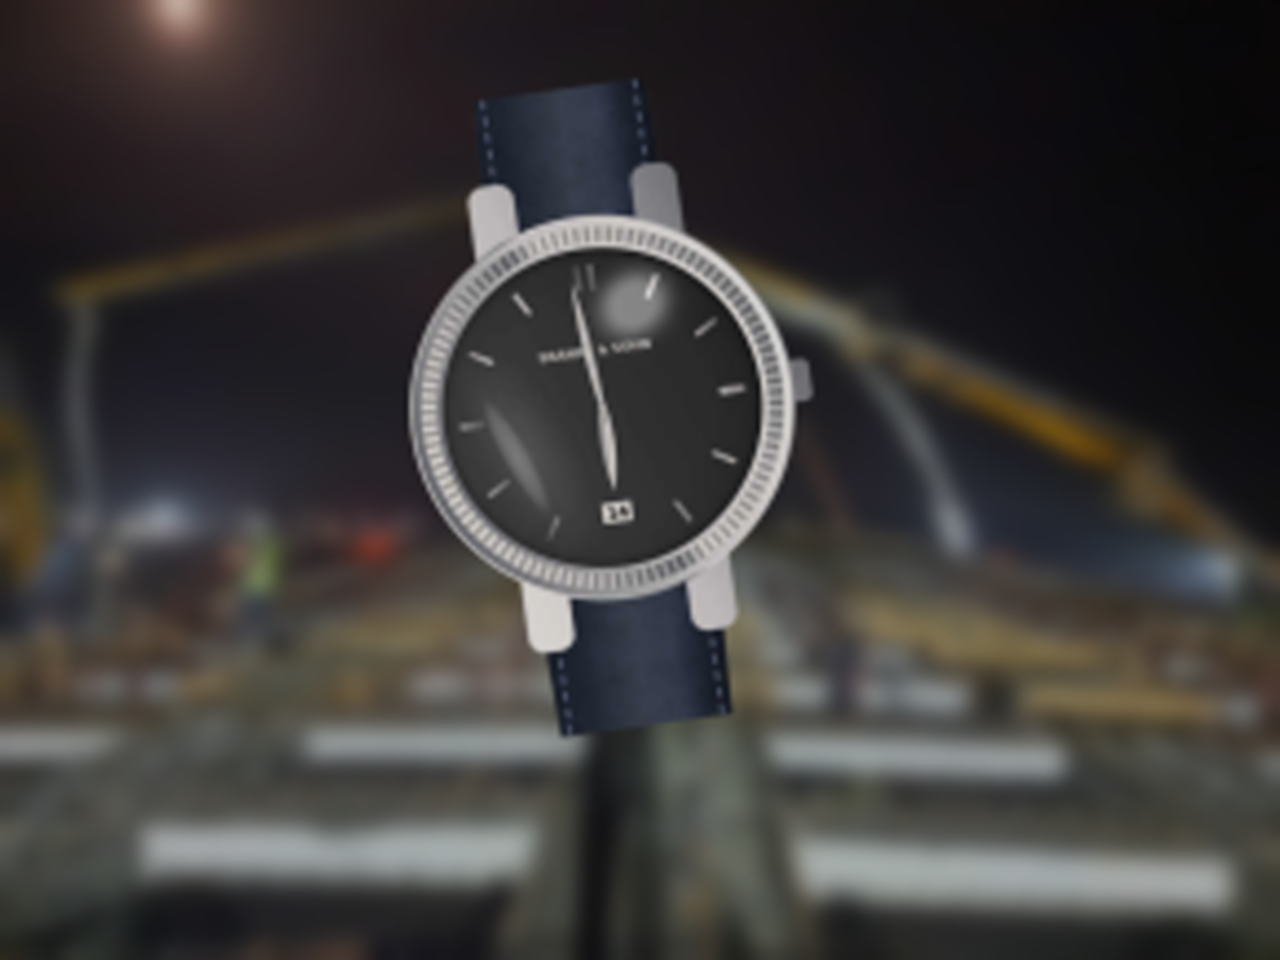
5:59
